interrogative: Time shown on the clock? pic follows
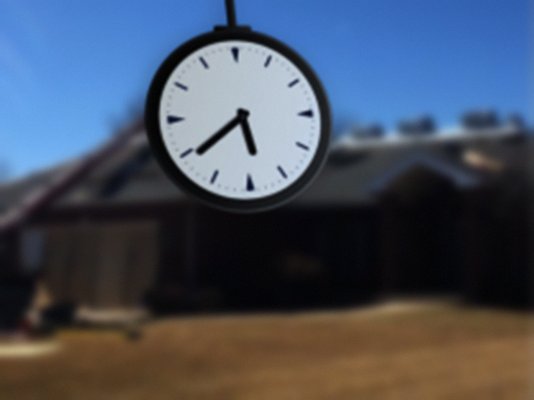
5:39
